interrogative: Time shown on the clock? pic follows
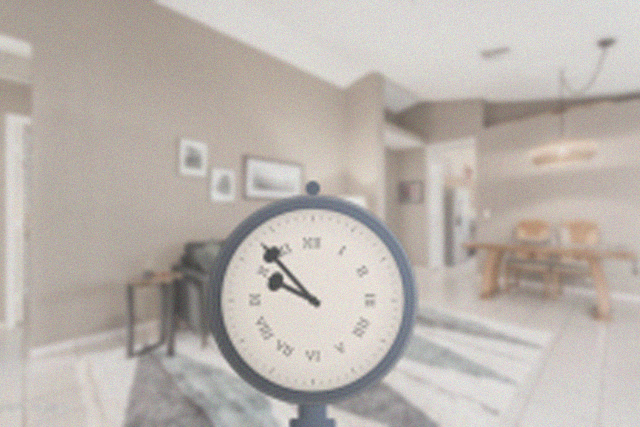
9:53
